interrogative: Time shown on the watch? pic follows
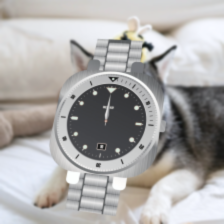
12:00
